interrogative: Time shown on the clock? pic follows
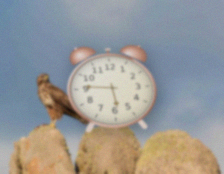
5:46
